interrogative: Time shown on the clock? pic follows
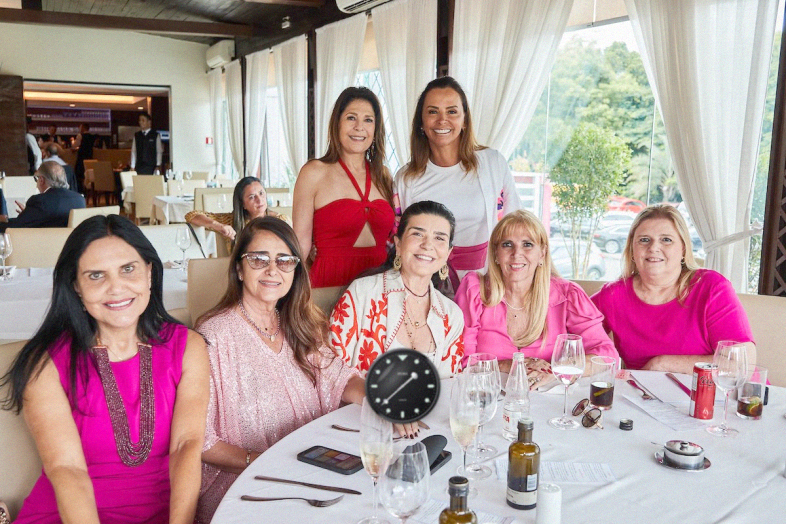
1:38
